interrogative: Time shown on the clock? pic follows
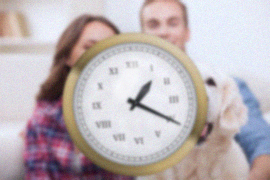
1:20
